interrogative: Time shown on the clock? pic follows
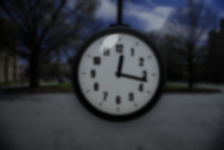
12:17
